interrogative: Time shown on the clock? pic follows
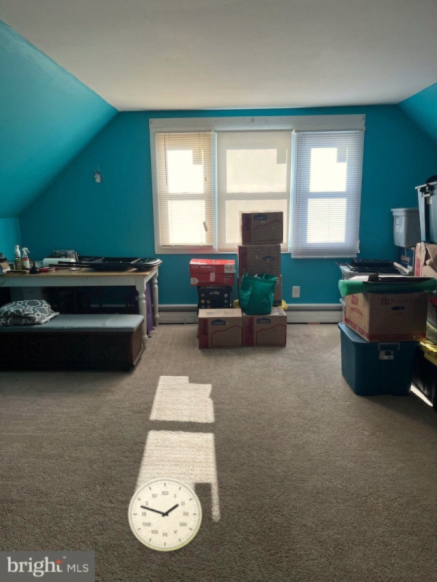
1:48
